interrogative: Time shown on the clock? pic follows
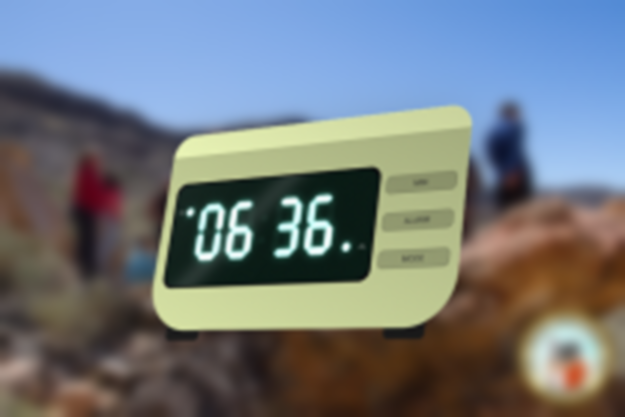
6:36
